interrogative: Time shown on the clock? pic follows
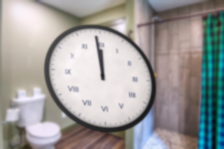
11:59
